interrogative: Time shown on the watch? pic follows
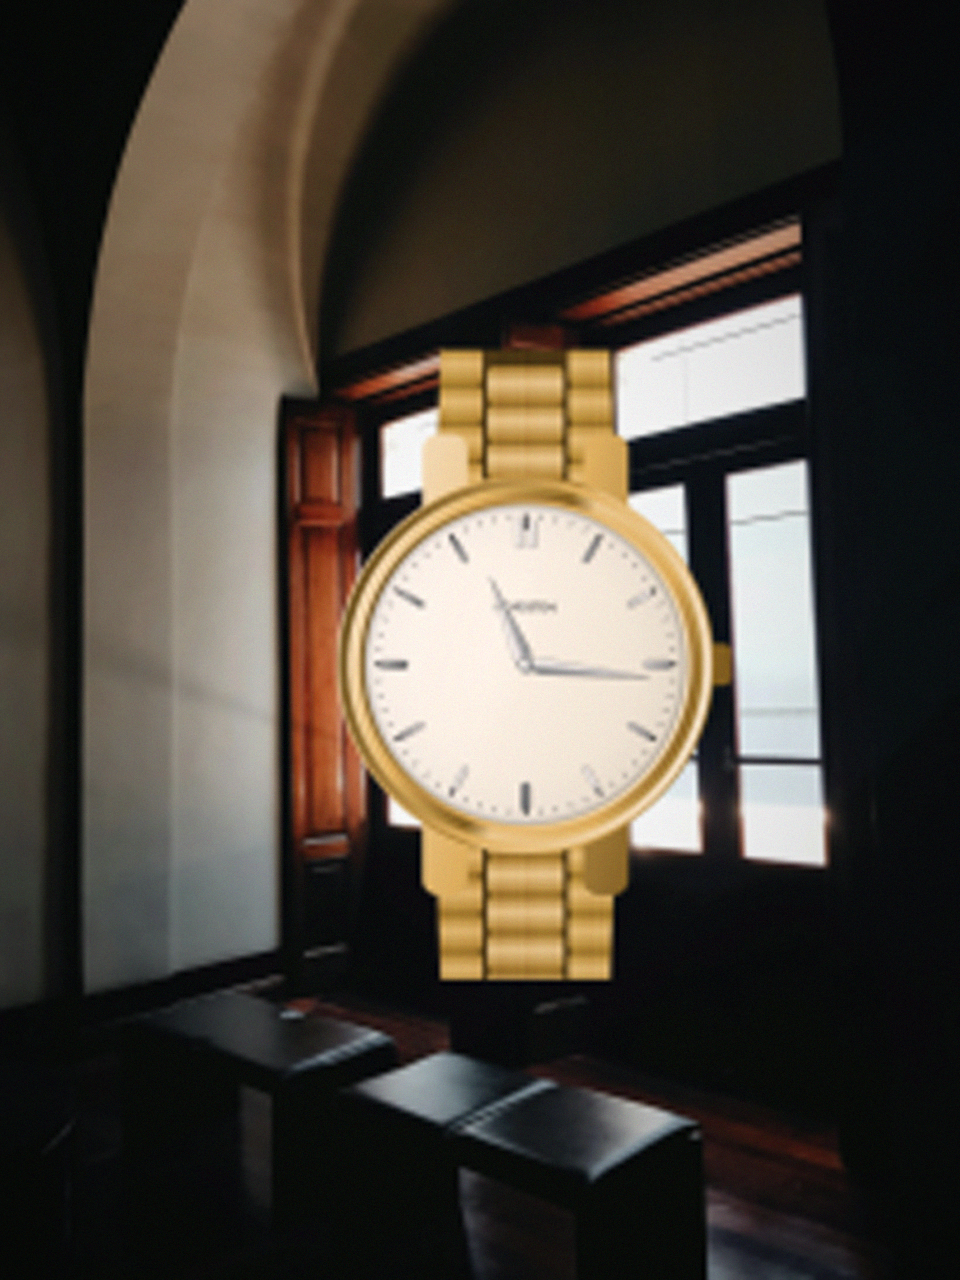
11:16
